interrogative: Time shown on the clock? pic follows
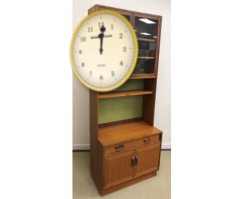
12:01
